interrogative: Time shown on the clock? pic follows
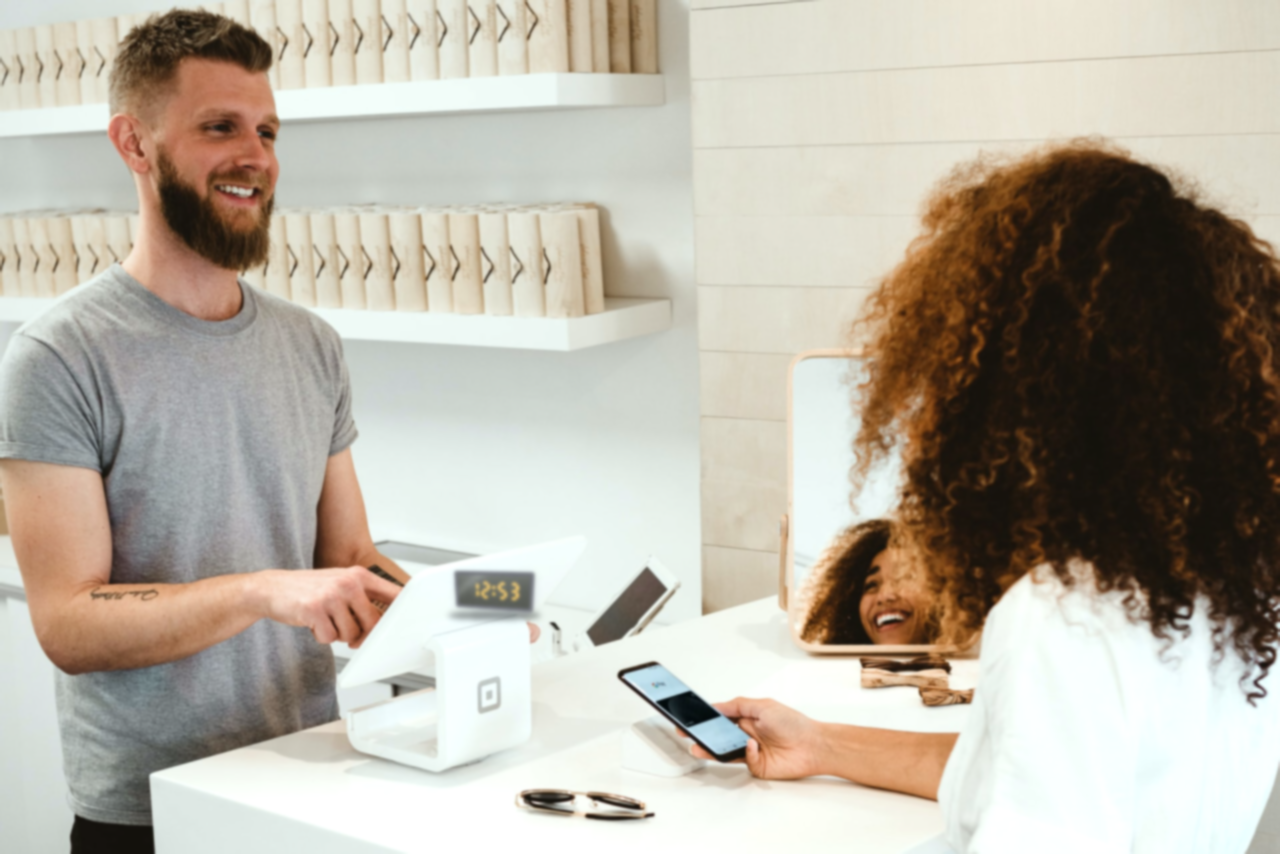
12:53
